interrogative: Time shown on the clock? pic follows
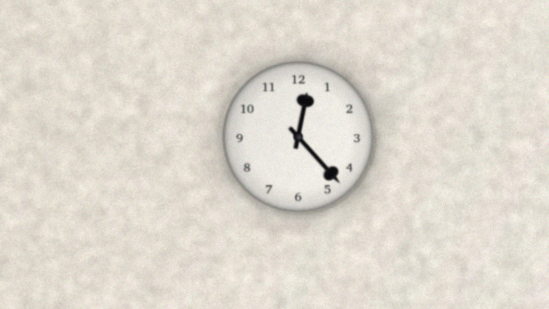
12:23
